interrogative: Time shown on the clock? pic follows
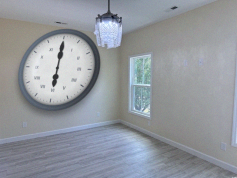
6:00
